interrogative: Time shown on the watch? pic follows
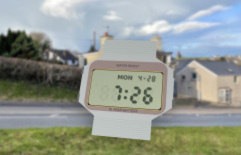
7:26
